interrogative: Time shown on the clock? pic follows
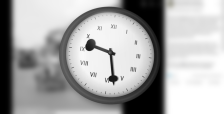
9:28
